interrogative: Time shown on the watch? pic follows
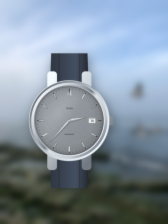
2:37
